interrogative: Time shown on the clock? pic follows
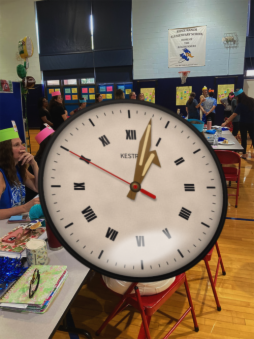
1:02:50
